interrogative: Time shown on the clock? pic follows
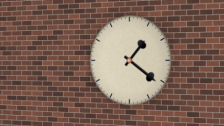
1:21
